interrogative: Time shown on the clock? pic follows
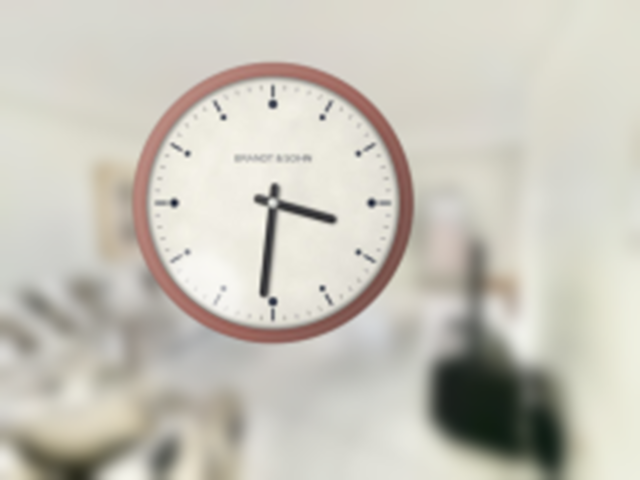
3:31
